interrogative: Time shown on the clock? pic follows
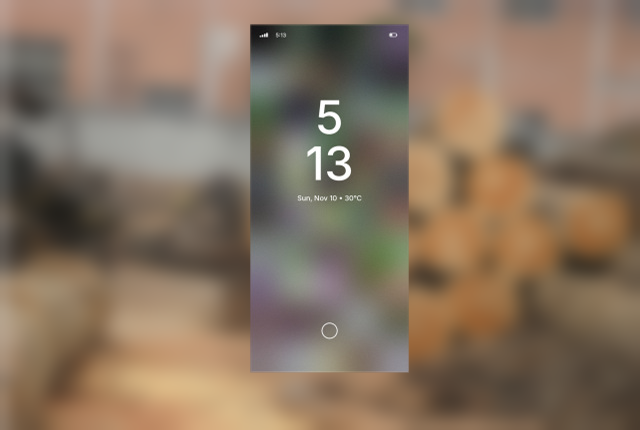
5:13
